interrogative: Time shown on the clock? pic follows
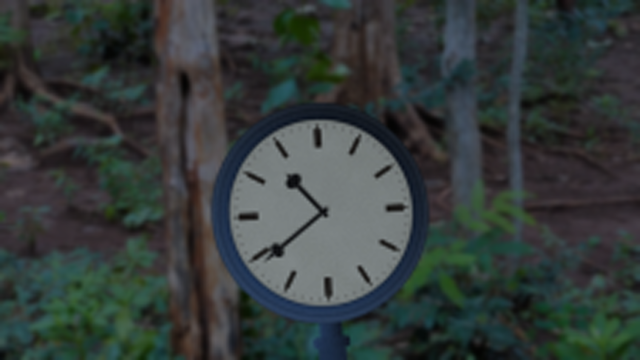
10:39
